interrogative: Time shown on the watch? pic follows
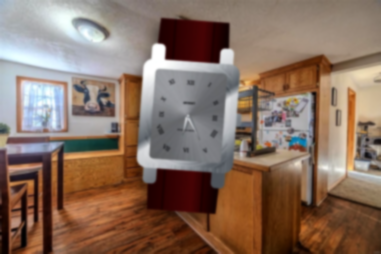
6:25
